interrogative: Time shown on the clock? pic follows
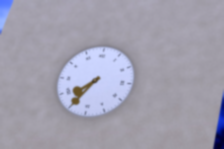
7:35
